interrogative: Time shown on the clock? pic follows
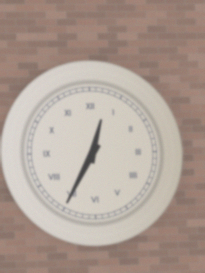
12:35
